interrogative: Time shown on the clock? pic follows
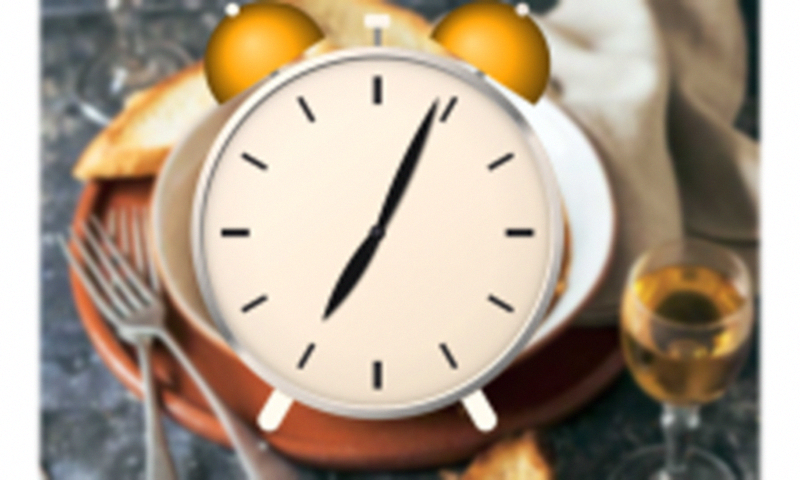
7:04
